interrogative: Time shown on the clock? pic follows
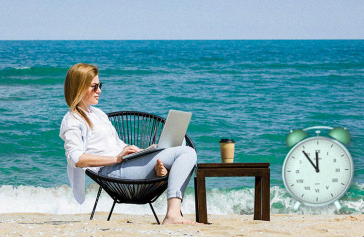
11:54
